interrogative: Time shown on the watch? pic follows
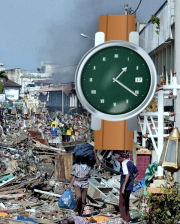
1:21
